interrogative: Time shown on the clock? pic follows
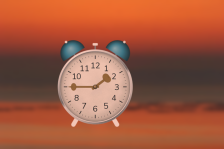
1:45
